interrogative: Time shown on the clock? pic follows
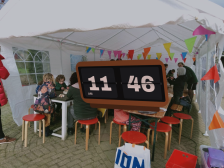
11:46
